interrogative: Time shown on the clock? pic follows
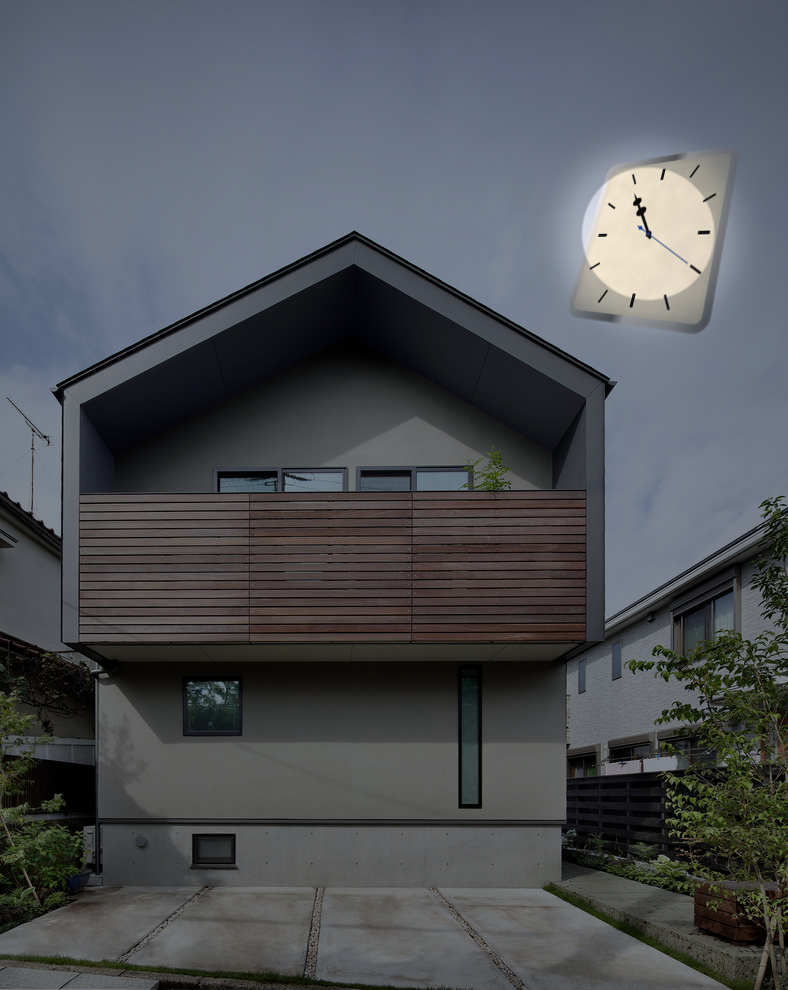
10:54:20
